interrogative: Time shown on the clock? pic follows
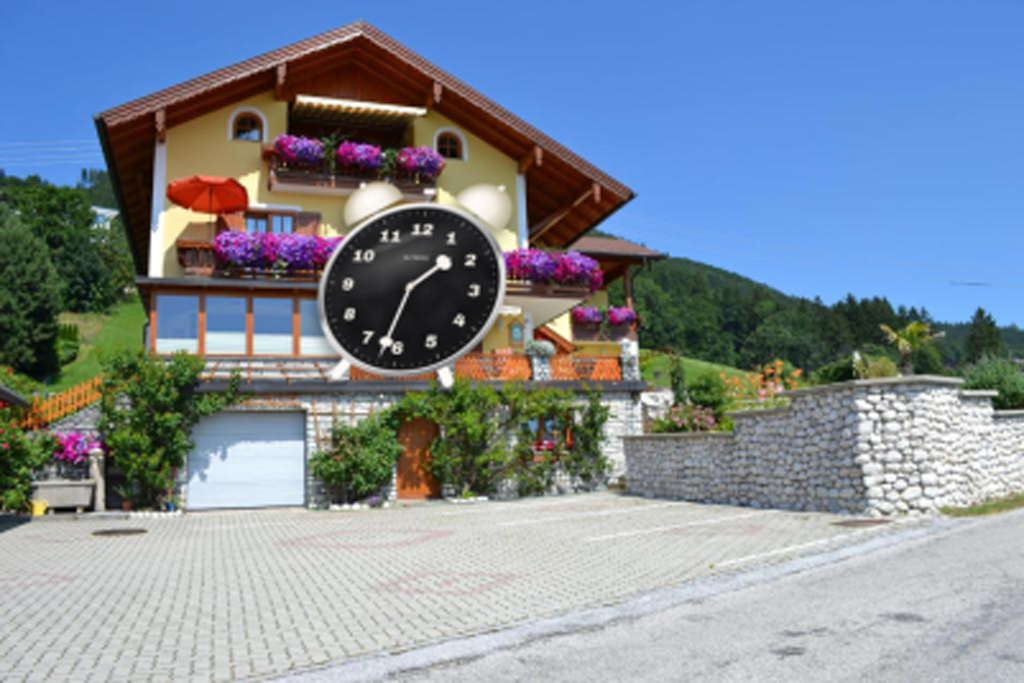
1:32
